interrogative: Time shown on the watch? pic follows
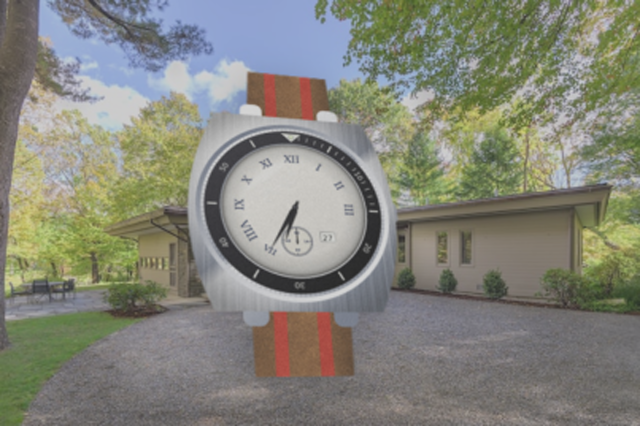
6:35
